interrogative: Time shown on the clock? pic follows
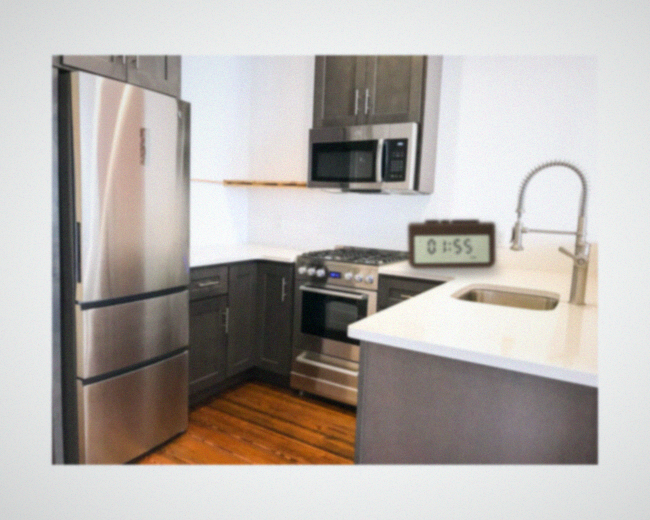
1:55
